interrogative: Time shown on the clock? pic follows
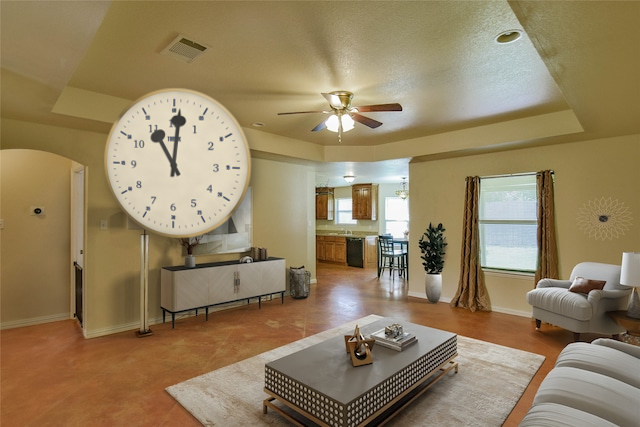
11:01
